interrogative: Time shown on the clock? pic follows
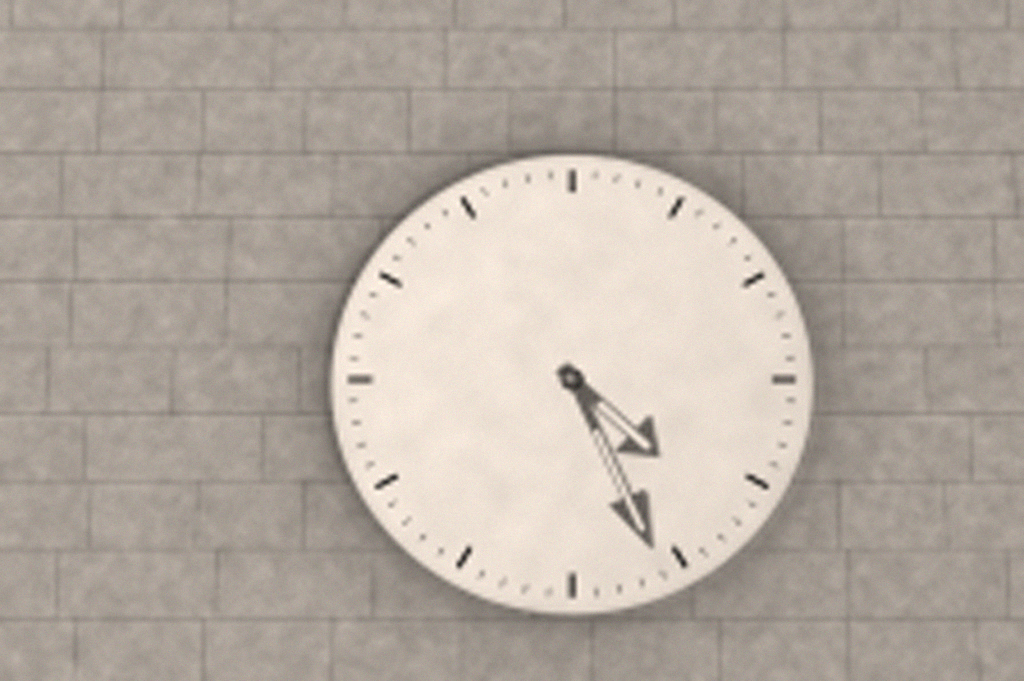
4:26
